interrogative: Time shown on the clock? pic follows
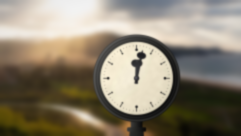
12:02
